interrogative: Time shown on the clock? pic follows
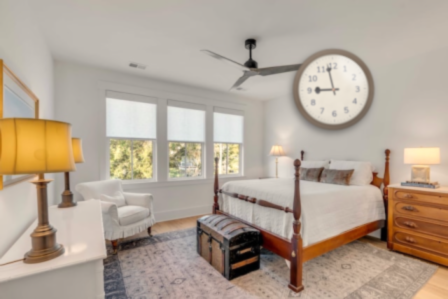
8:58
